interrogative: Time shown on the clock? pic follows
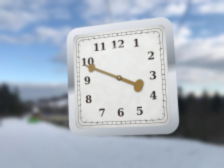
3:49
